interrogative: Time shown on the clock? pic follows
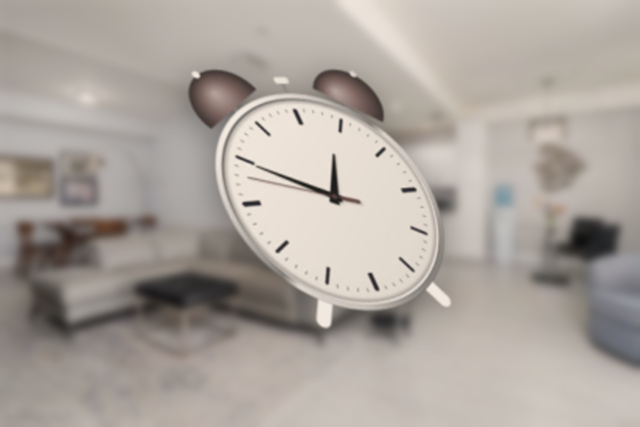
12:49:48
